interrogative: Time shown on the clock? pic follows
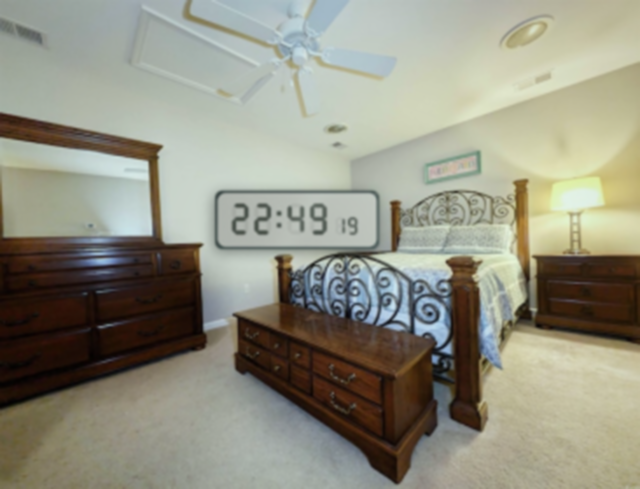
22:49:19
